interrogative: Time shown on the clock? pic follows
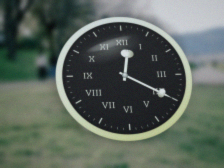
12:20
